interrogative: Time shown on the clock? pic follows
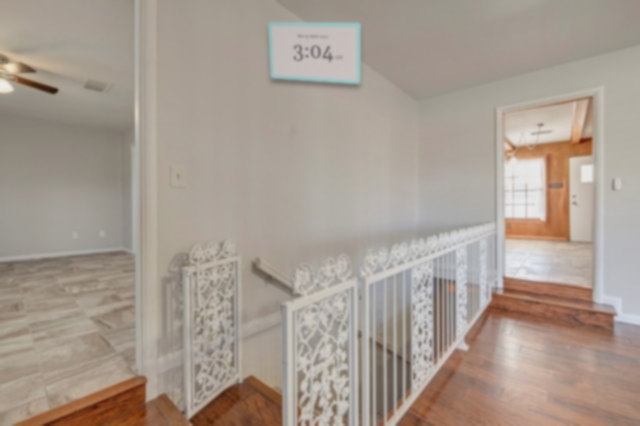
3:04
